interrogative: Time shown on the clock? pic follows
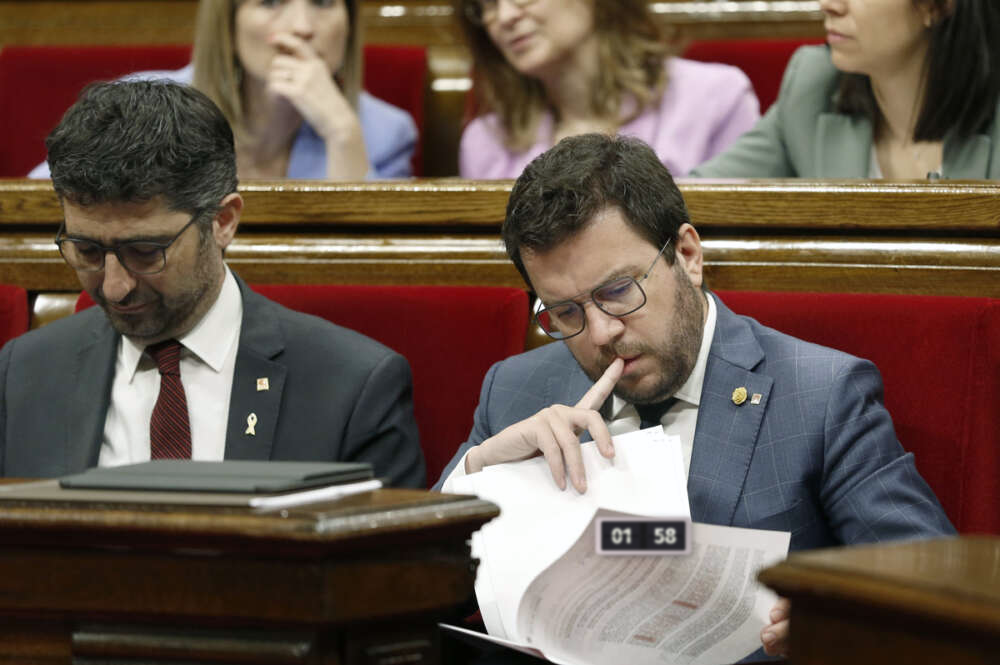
1:58
